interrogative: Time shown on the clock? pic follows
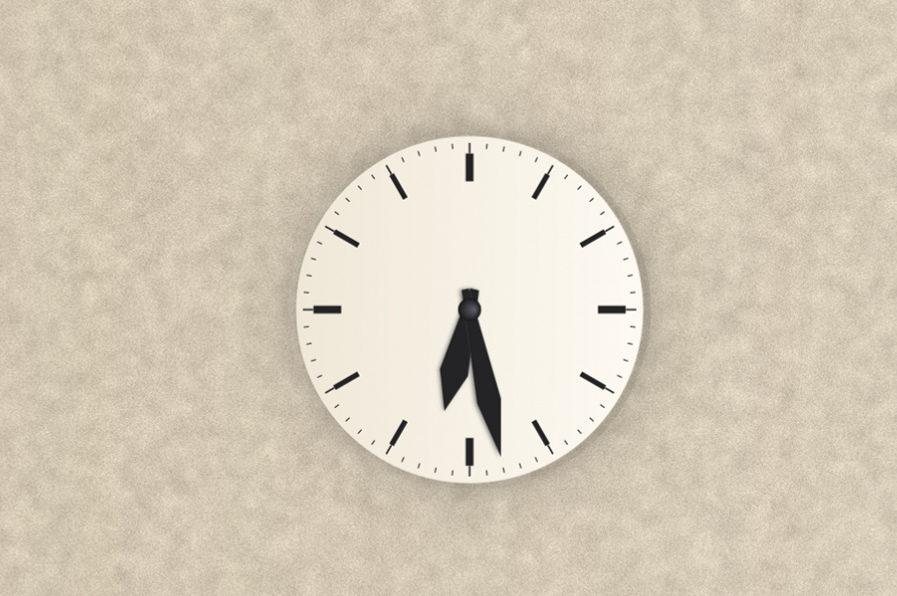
6:28
